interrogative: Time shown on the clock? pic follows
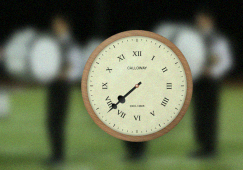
7:38
